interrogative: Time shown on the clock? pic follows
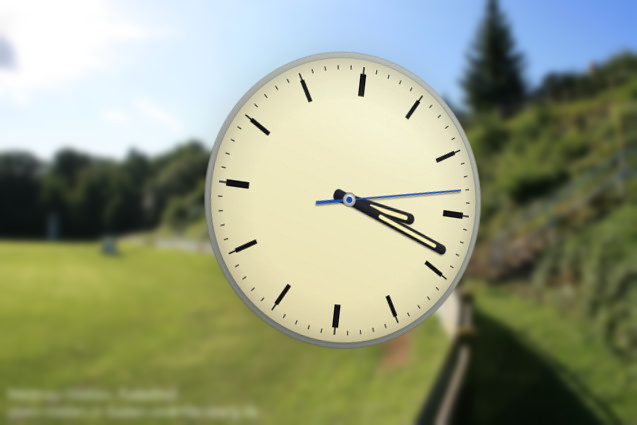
3:18:13
